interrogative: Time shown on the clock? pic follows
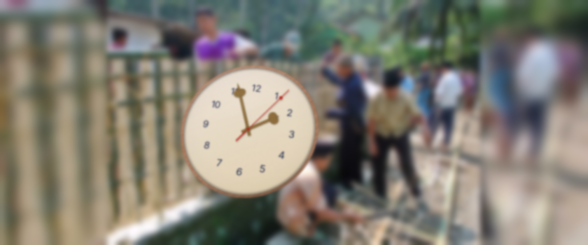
1:56:06
